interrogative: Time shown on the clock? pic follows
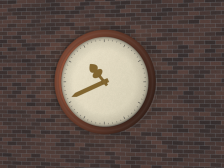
10:41
